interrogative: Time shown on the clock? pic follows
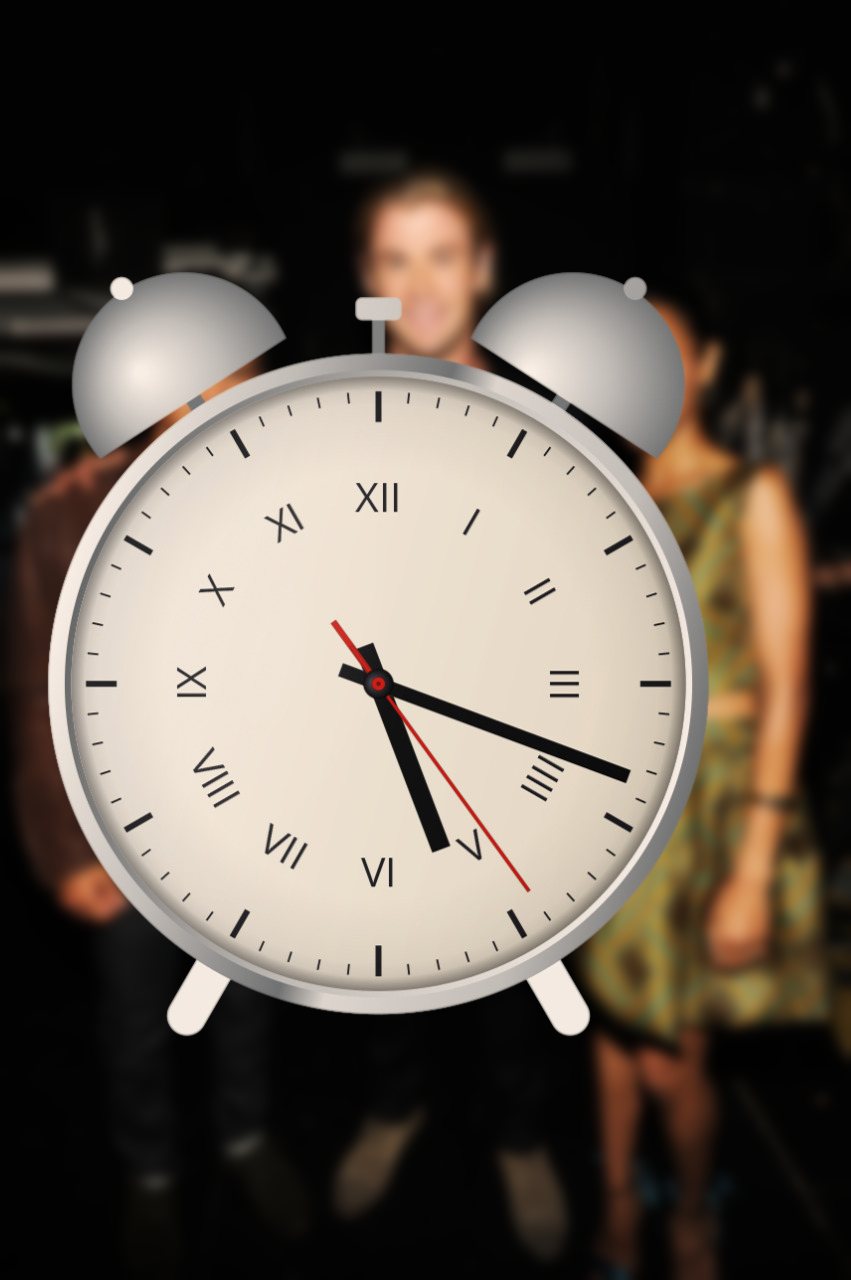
5:18:24
